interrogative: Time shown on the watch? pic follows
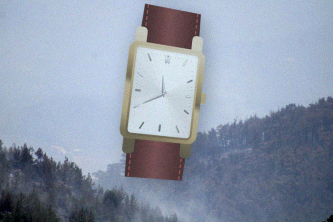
11:40
